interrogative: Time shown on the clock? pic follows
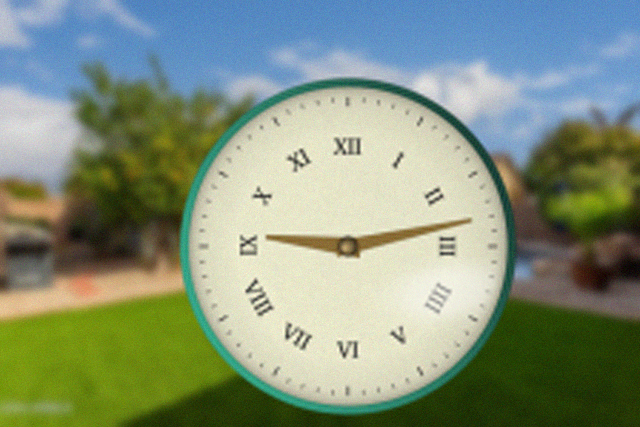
9:13
